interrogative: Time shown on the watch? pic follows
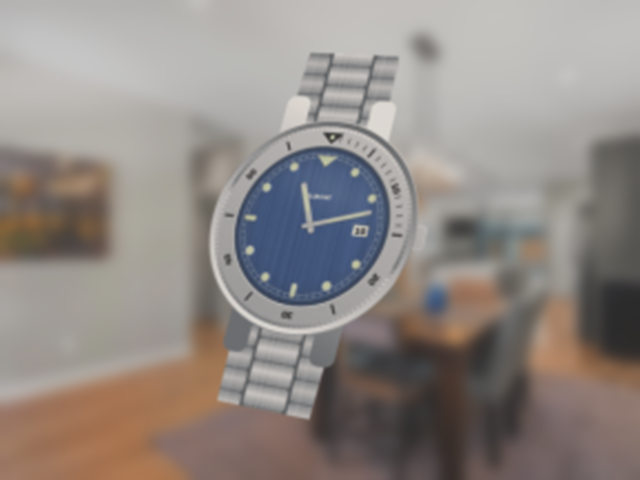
11:12
